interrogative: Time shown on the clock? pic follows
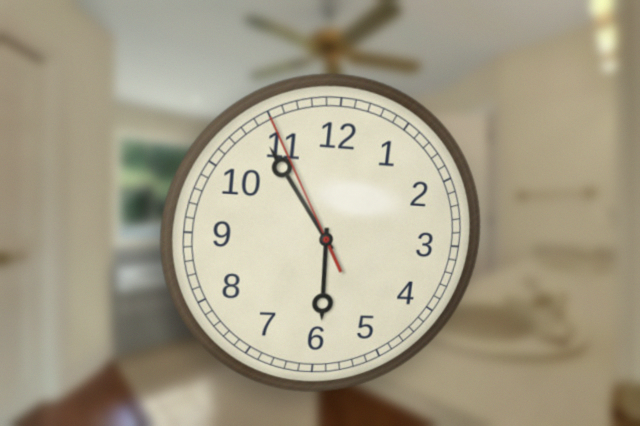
5:53:55
